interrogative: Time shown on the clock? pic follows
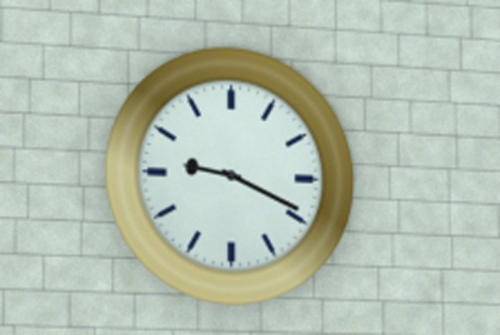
9:19
